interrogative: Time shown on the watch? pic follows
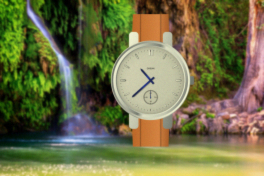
10:38
